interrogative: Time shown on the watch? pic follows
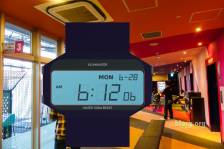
6:12:06
